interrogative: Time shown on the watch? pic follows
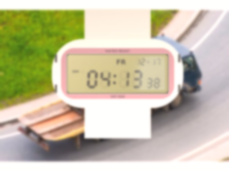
4:13
